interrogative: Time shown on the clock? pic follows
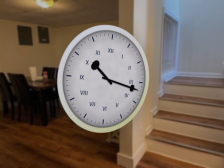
10:17
